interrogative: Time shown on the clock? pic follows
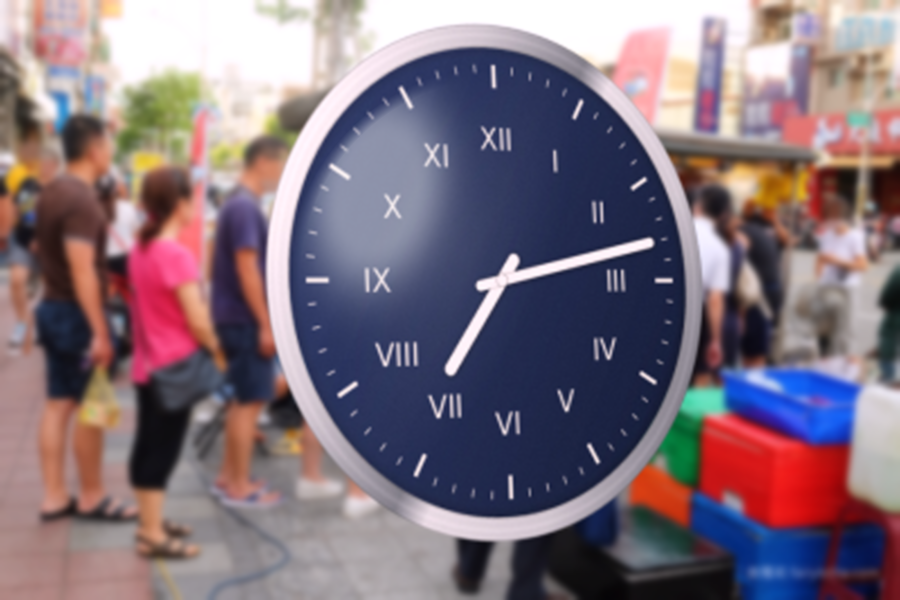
7:13
